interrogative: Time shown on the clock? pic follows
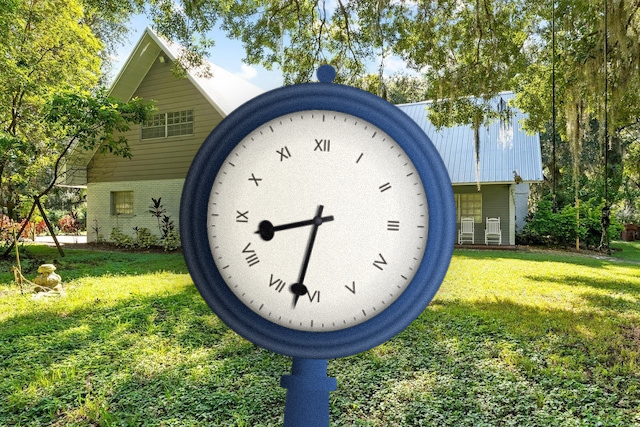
8:32
